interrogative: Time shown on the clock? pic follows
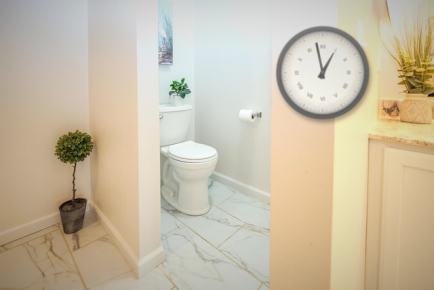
12:58
